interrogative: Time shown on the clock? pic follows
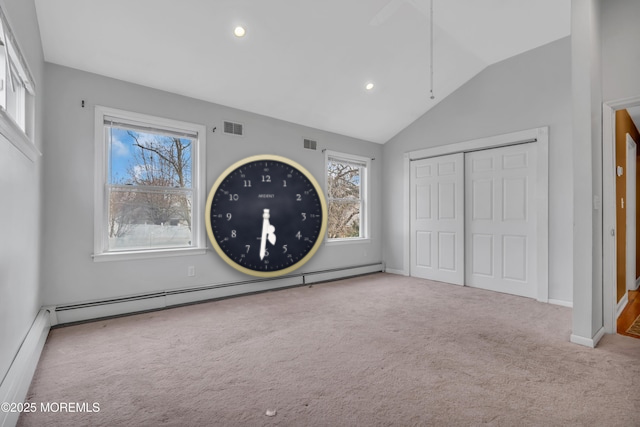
5:31
